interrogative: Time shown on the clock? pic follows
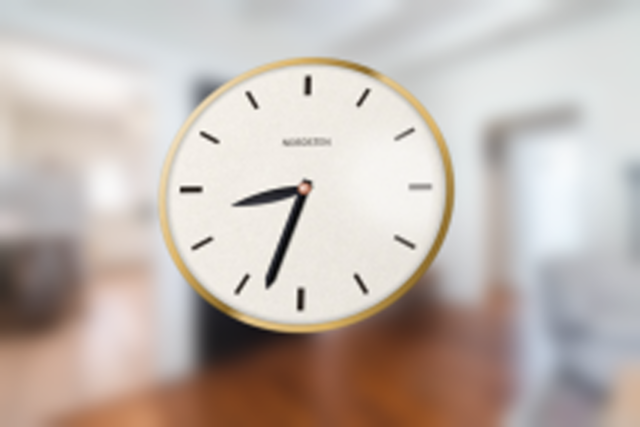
8:33
